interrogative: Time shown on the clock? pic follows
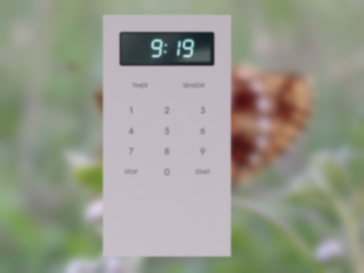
9:19
